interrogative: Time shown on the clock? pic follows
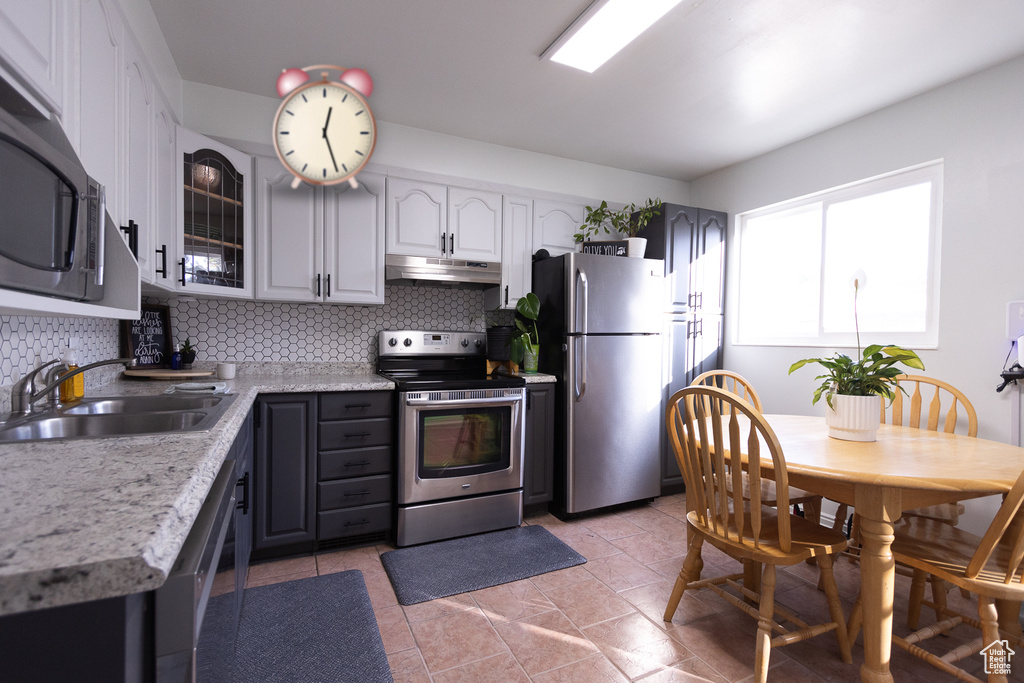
12:27
